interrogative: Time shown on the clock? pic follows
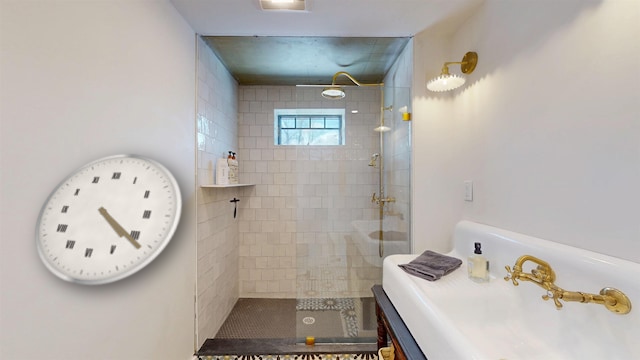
4:21
